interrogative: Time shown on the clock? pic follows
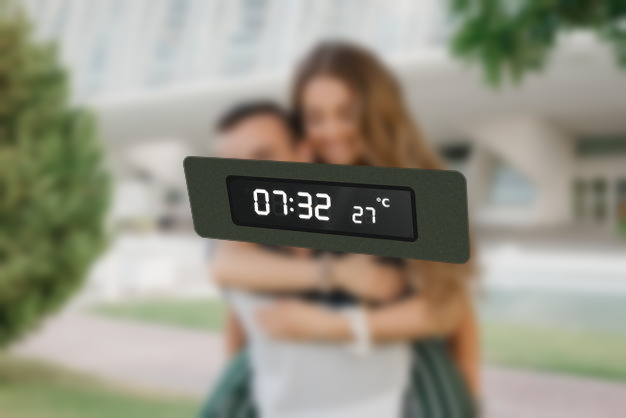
7:32
